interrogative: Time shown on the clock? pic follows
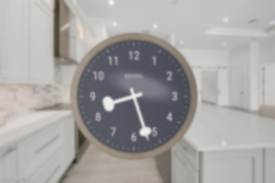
8:27
